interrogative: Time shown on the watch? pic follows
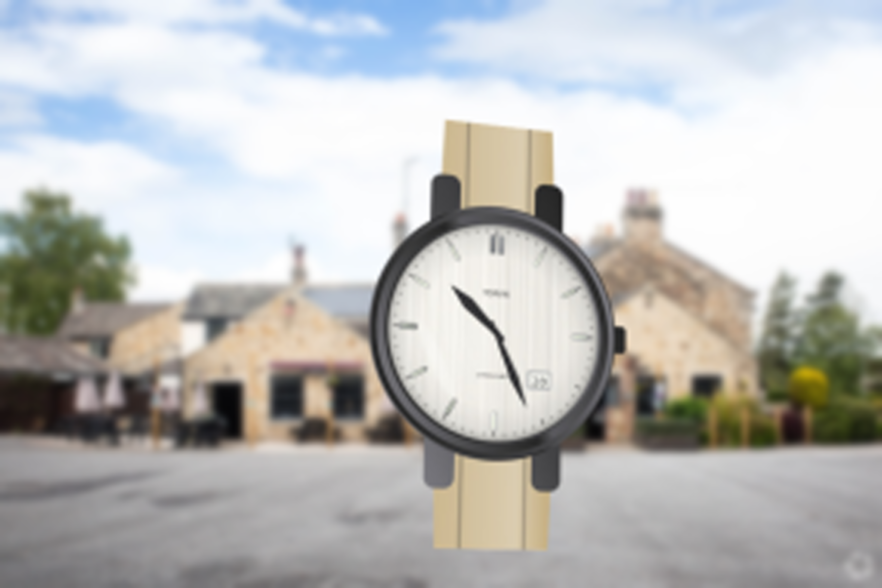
10:26
